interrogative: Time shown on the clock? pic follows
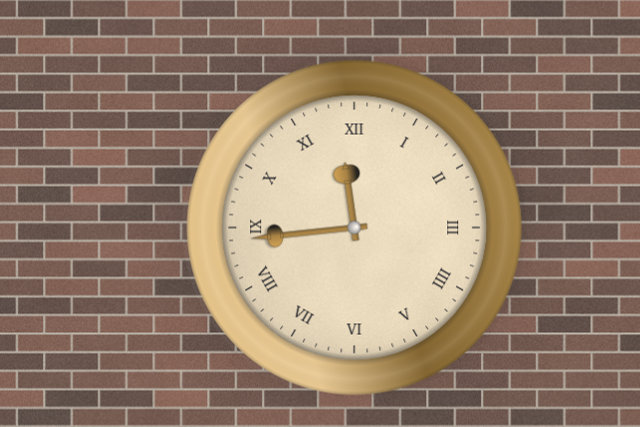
11:44
